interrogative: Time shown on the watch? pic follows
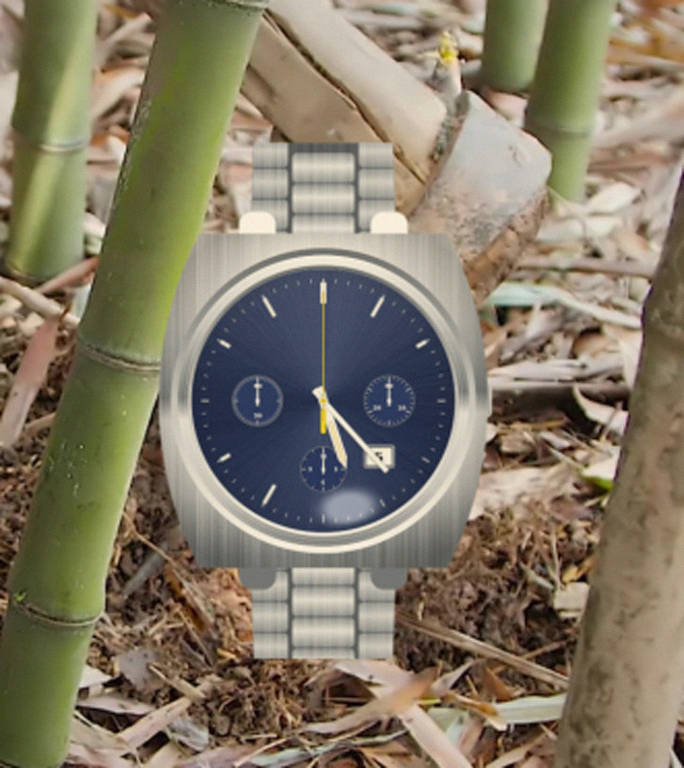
5:23
